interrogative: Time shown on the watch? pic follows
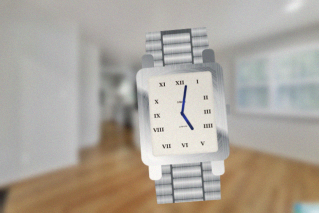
5:02
